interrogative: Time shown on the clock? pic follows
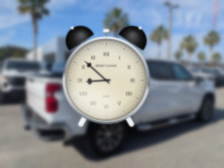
8:52
